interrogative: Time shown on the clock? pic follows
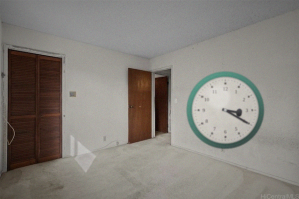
3:20
